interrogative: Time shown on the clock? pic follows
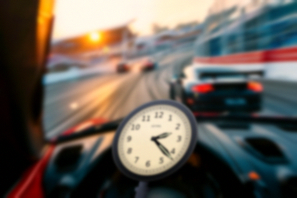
2:22
